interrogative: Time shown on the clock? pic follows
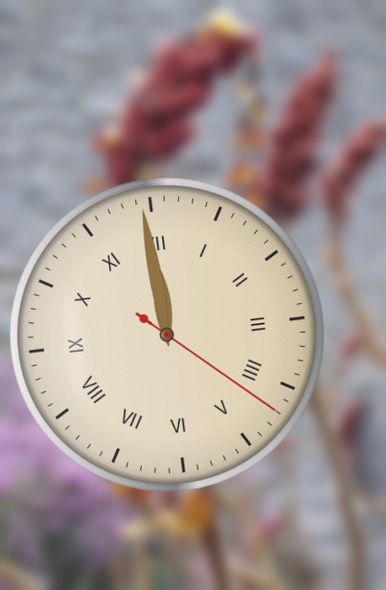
11:59:22
